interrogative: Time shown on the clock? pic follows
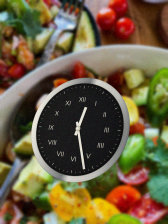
12:27
